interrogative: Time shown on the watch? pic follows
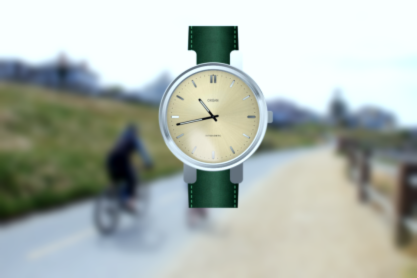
10:43
